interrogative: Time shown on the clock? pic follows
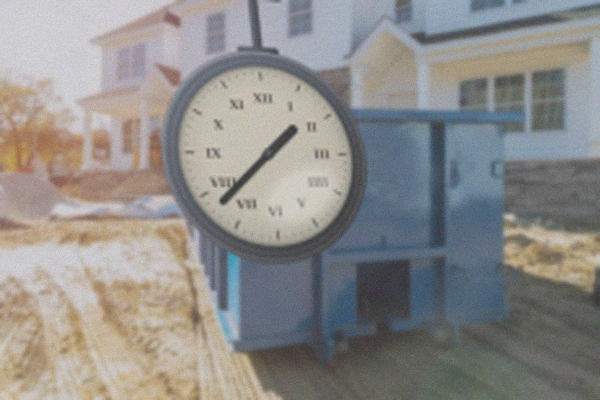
1:38
